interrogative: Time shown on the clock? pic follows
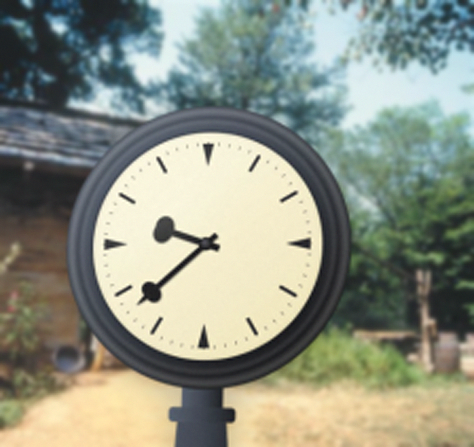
9:38
